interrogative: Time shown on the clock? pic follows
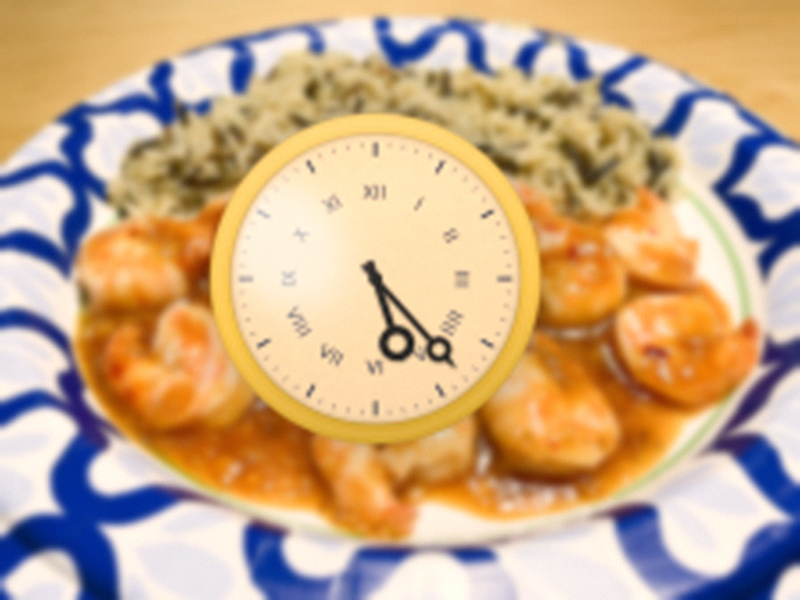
5:23
